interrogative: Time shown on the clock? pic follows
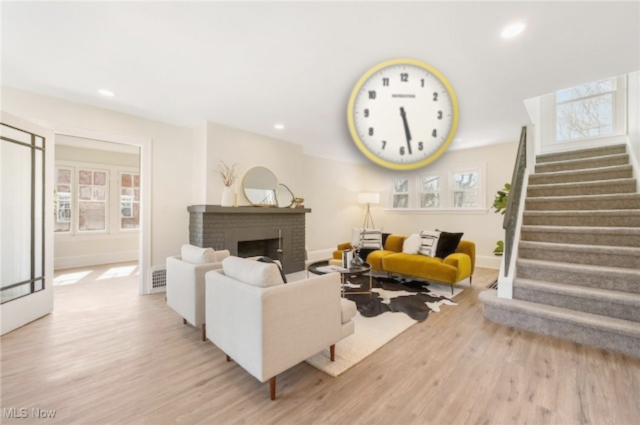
5:28
